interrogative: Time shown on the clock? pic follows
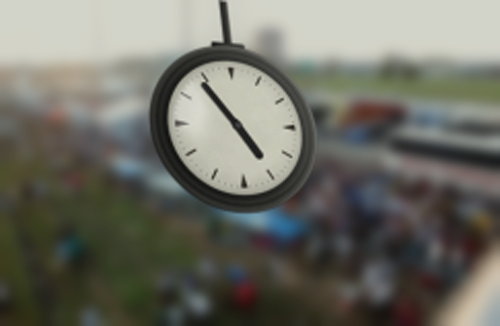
4:54
